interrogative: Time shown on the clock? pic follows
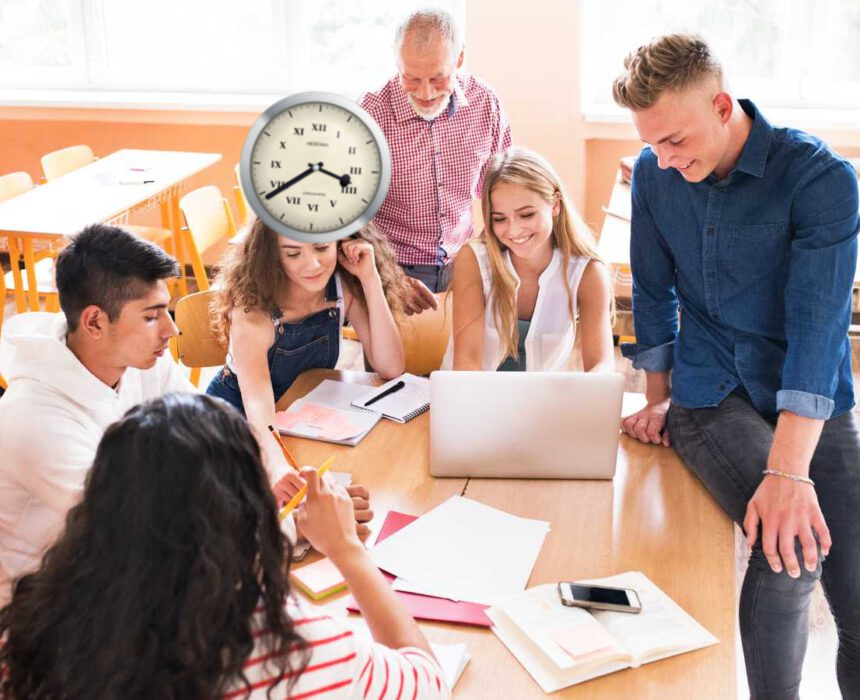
3:39
